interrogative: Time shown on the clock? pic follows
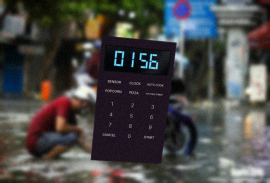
1:56
